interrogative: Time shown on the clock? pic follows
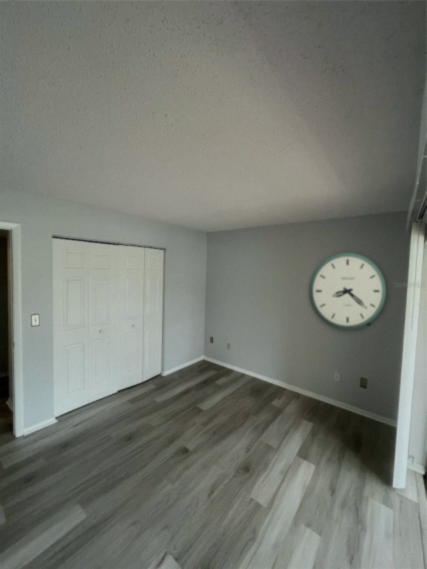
8:22
